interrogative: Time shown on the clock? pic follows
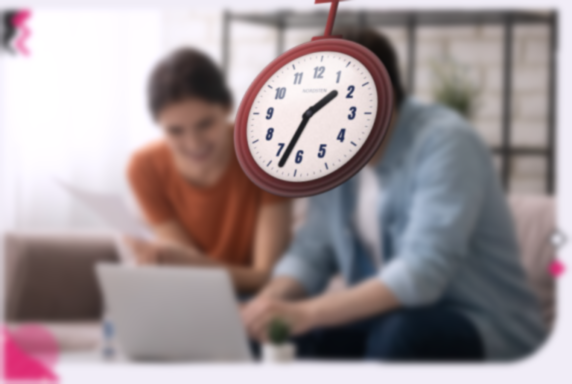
1:33
